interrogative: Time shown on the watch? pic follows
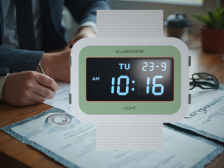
10:16
